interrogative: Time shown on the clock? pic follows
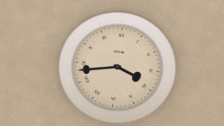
3:43
